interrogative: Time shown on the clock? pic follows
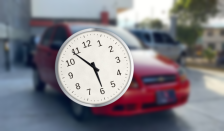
5:54
